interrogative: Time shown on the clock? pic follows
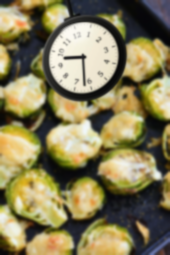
9:32
